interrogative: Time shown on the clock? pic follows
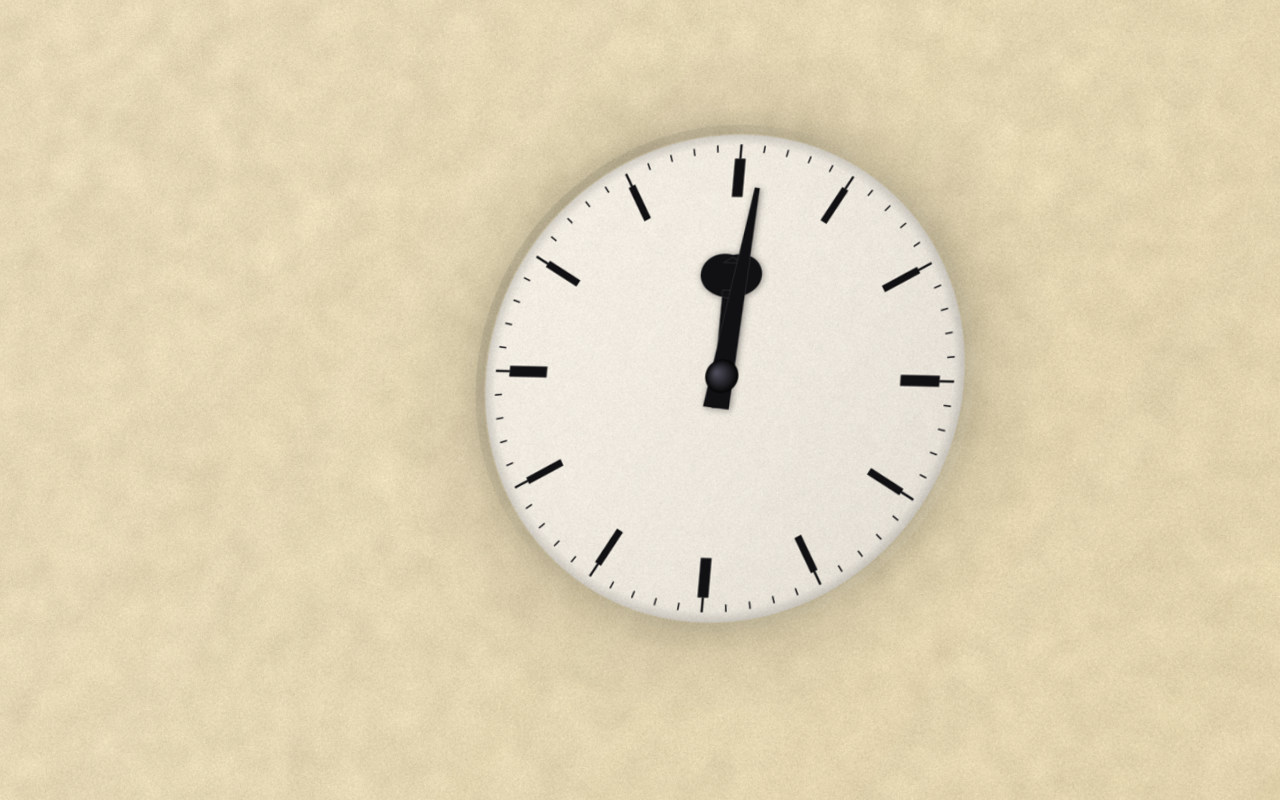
12:01
